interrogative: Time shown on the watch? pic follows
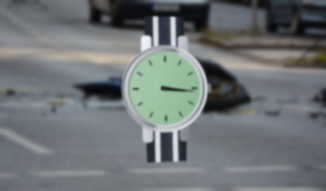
3:16
